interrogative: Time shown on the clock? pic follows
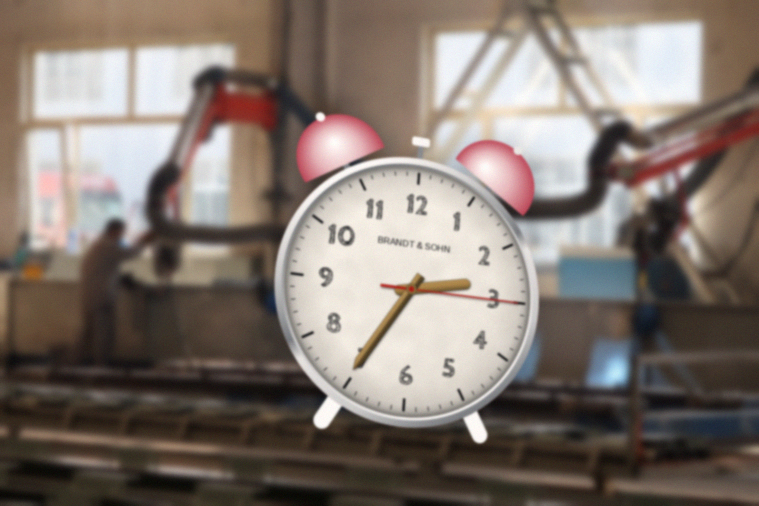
2:35:15
